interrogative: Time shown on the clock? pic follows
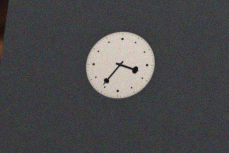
3:36
